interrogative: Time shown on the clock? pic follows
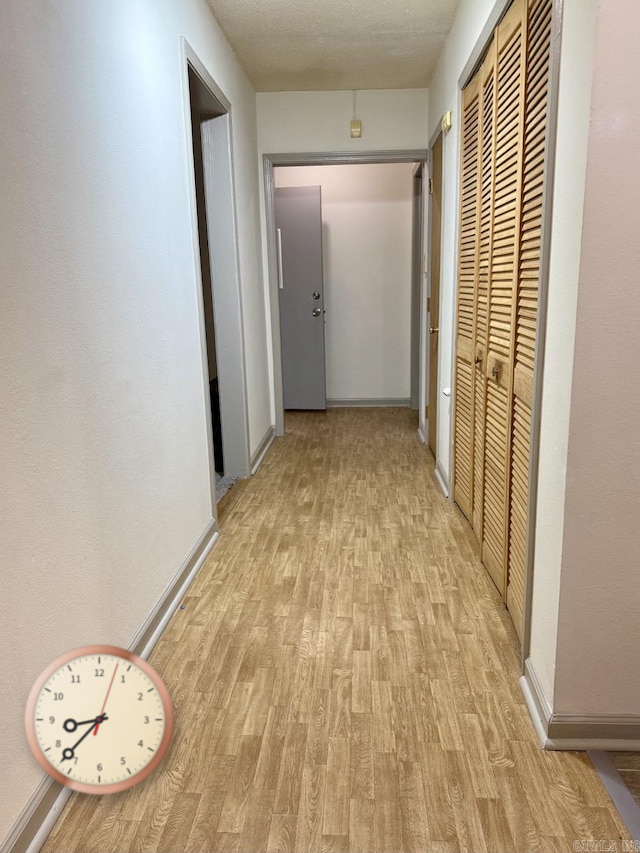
8:37:03
